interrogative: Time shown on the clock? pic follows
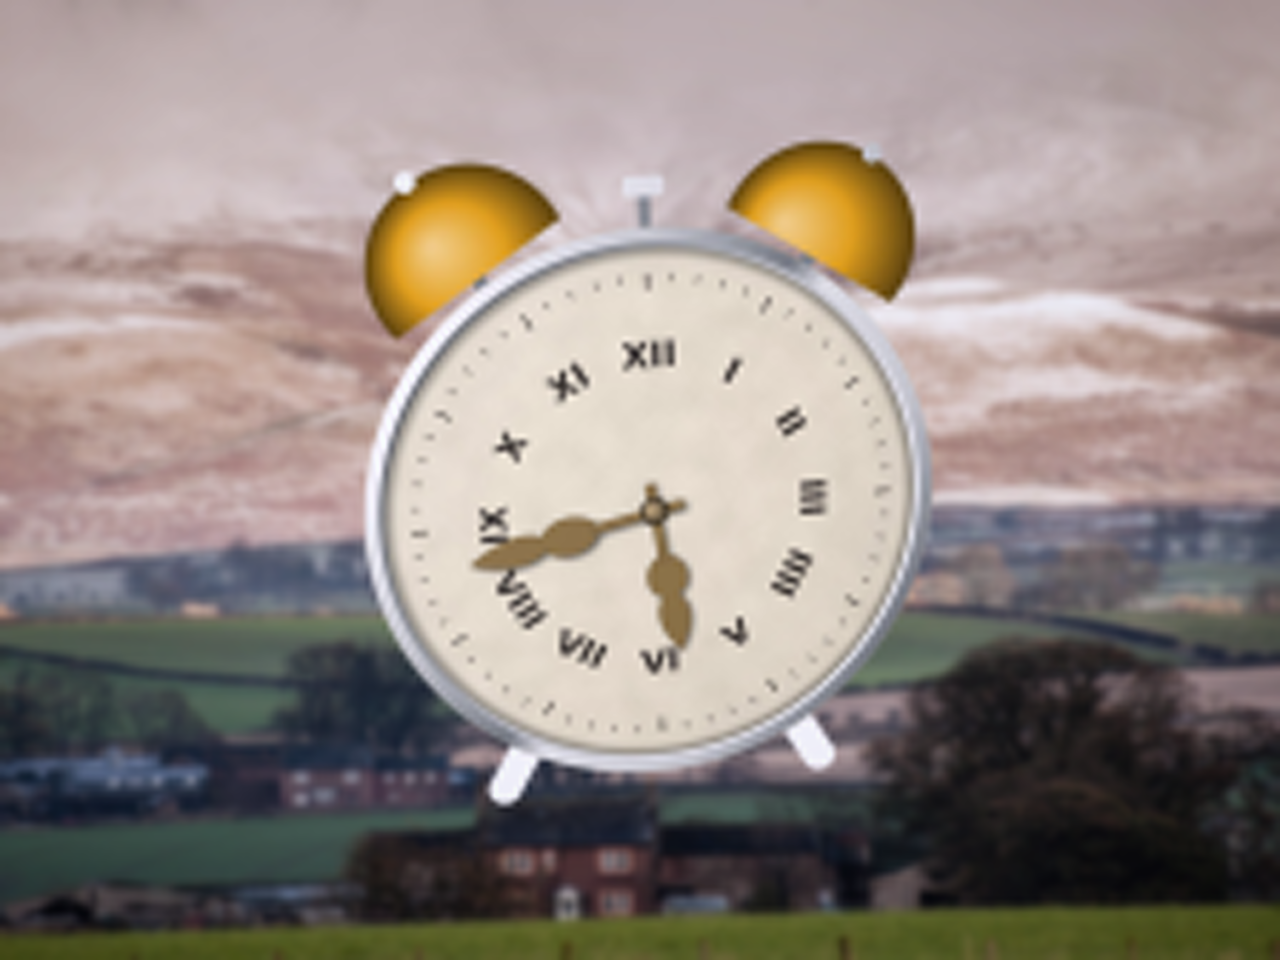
5:43
